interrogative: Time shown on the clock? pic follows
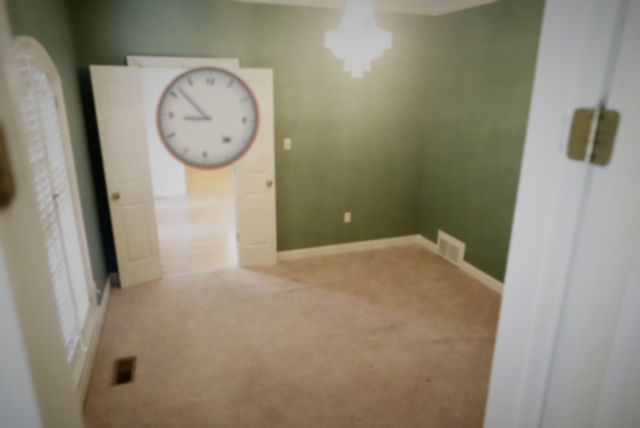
8:52
